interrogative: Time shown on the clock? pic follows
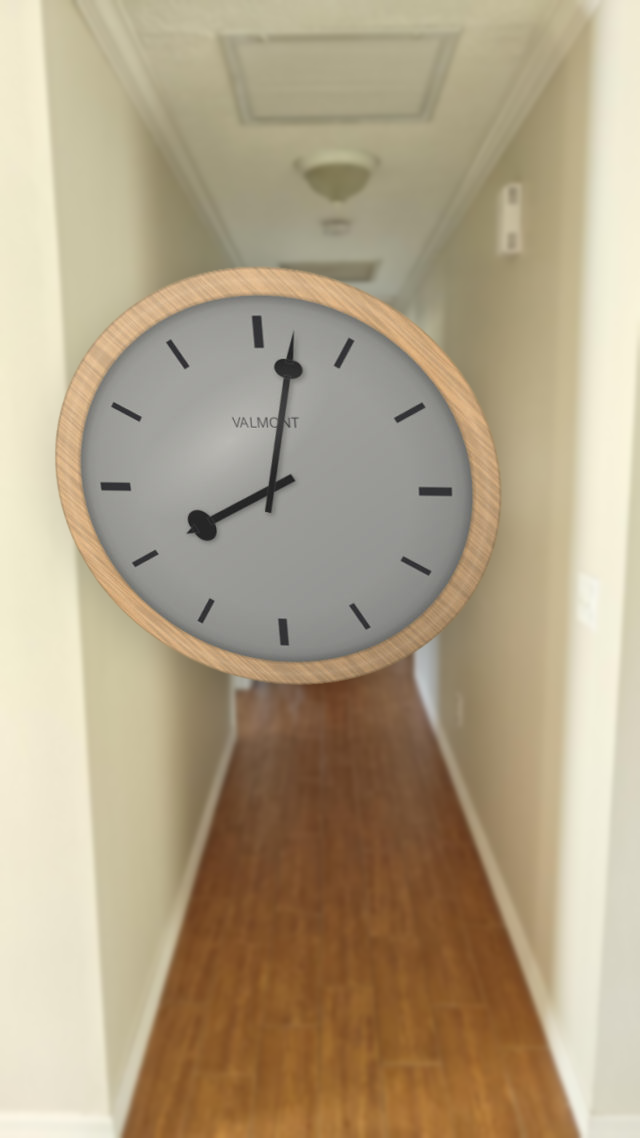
8:02
